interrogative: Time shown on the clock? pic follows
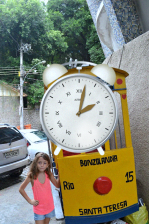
2:02
